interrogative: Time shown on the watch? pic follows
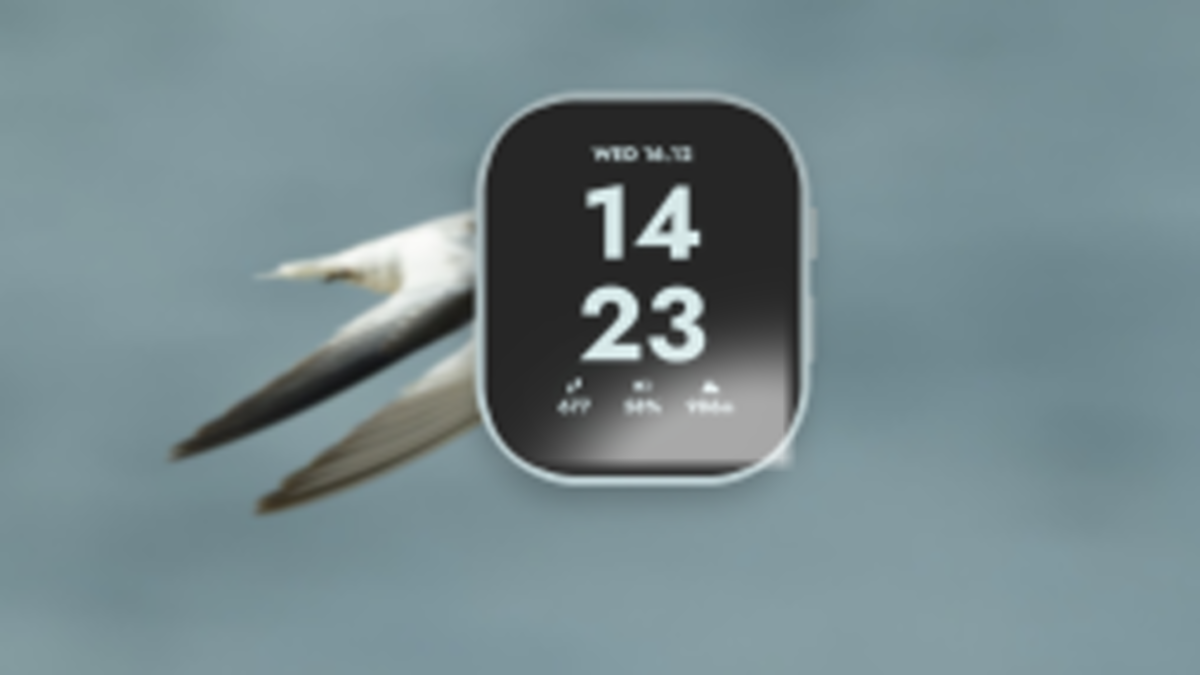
14:23
